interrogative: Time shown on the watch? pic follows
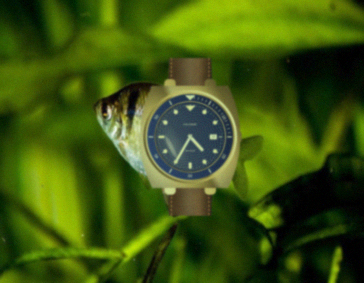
4:35
